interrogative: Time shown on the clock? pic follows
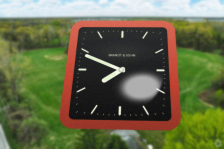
7:49
